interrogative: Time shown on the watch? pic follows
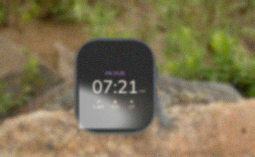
7:21
